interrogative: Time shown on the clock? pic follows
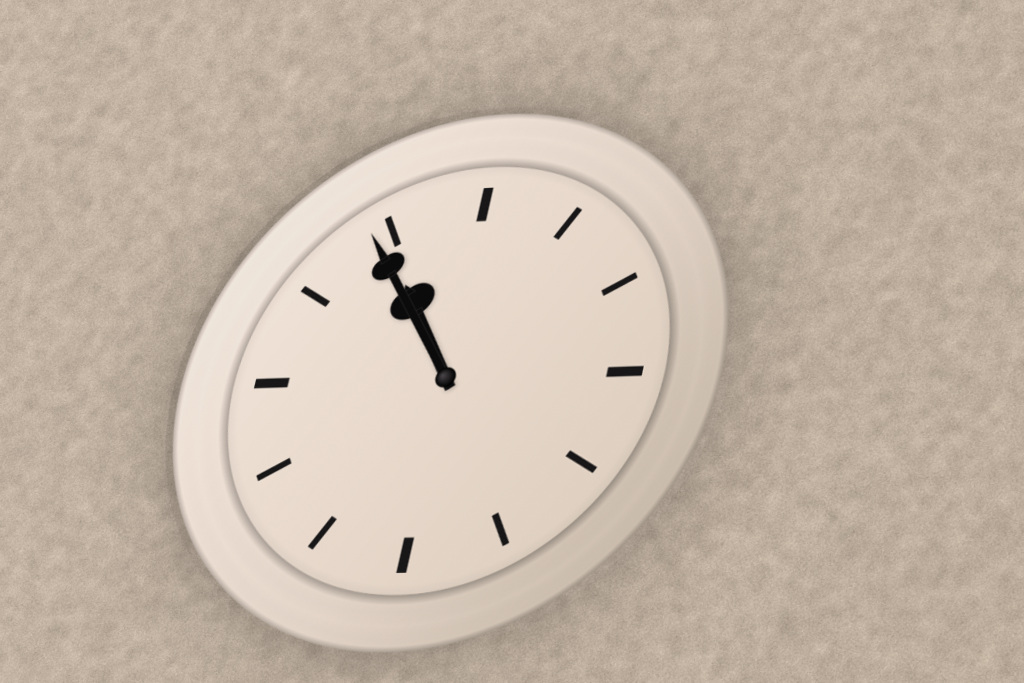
10:54
